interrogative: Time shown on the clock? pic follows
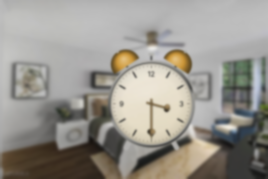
3:30
